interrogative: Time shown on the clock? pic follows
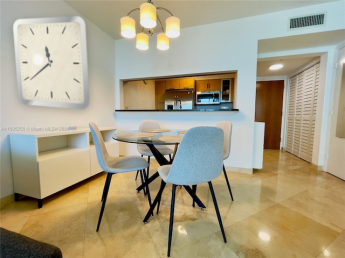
11:39
